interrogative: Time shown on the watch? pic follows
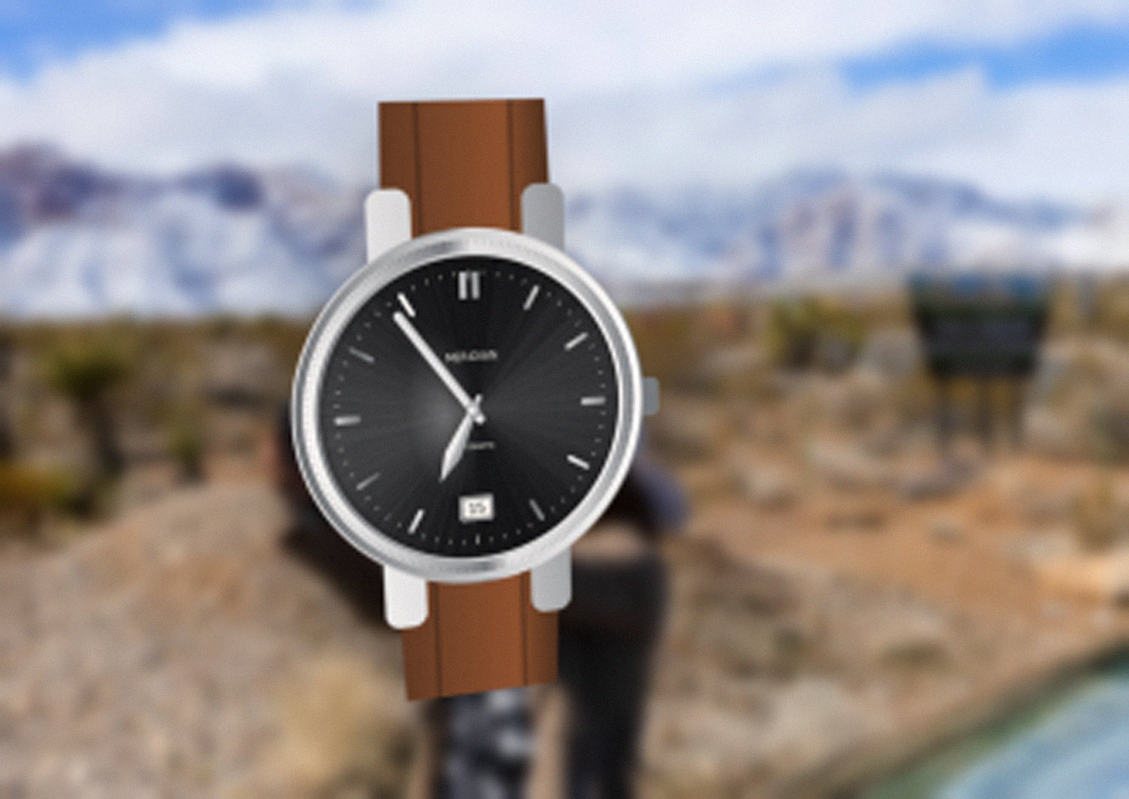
6:54
